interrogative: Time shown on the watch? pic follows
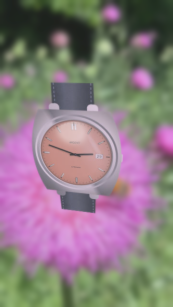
2:48
